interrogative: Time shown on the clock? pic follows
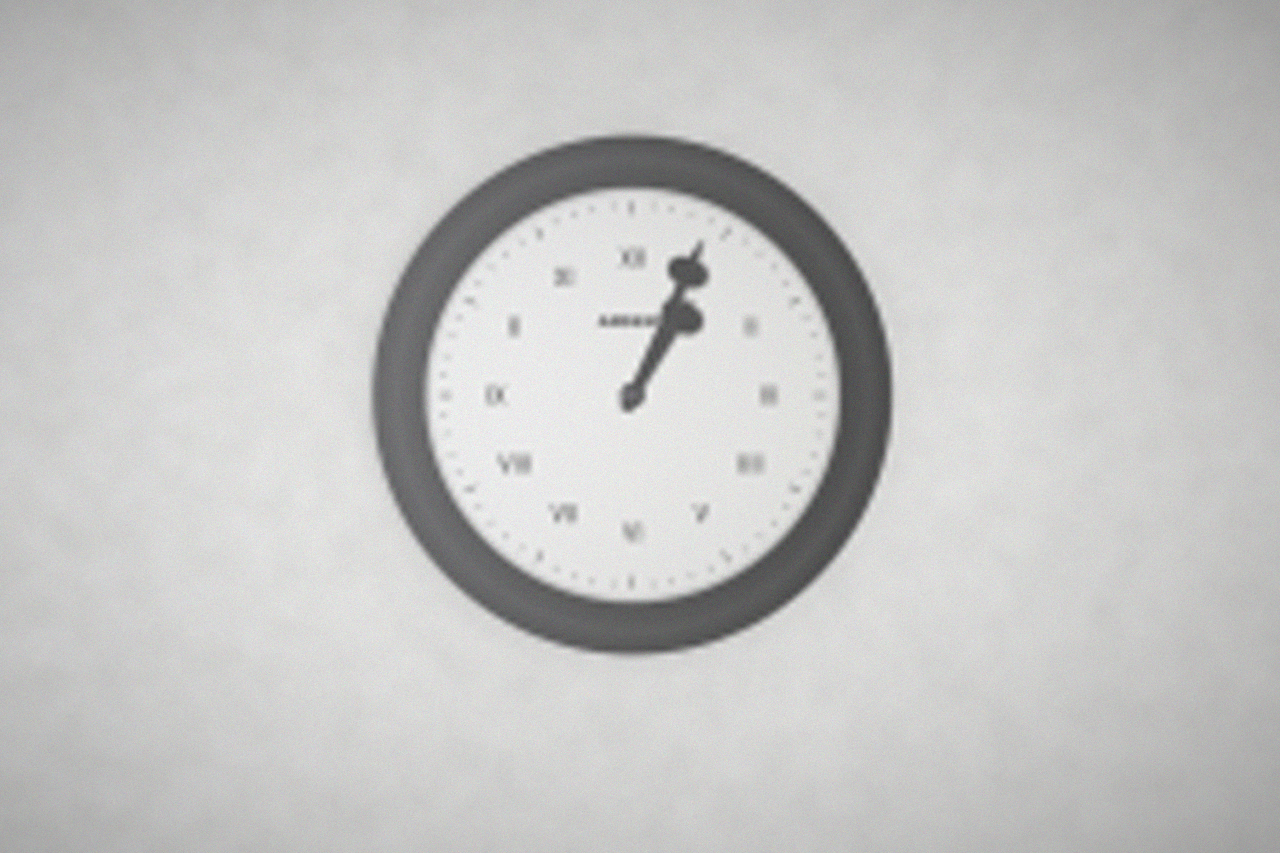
1:04
